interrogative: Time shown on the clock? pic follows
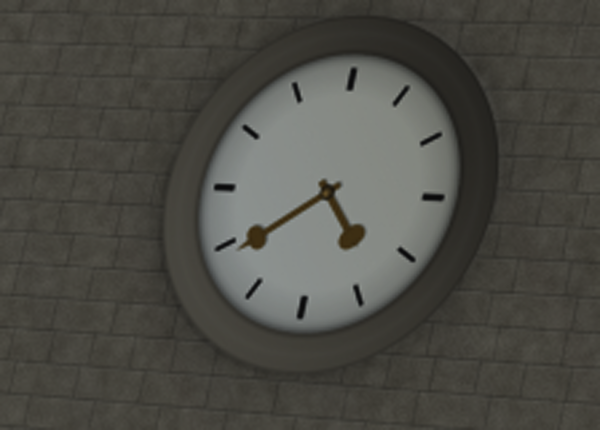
4:39
